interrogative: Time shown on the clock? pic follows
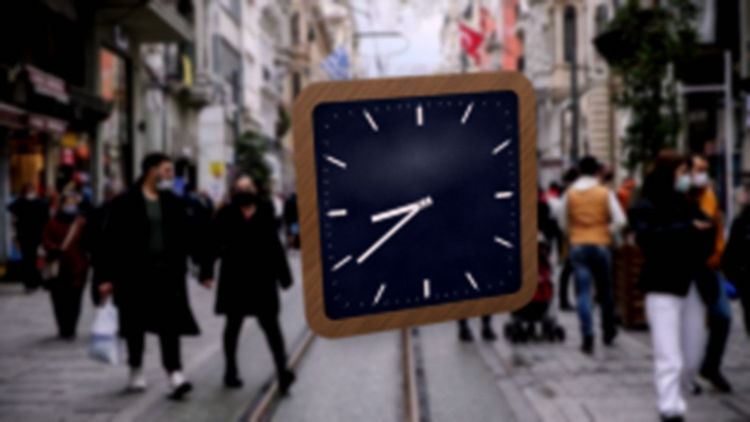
8:39
